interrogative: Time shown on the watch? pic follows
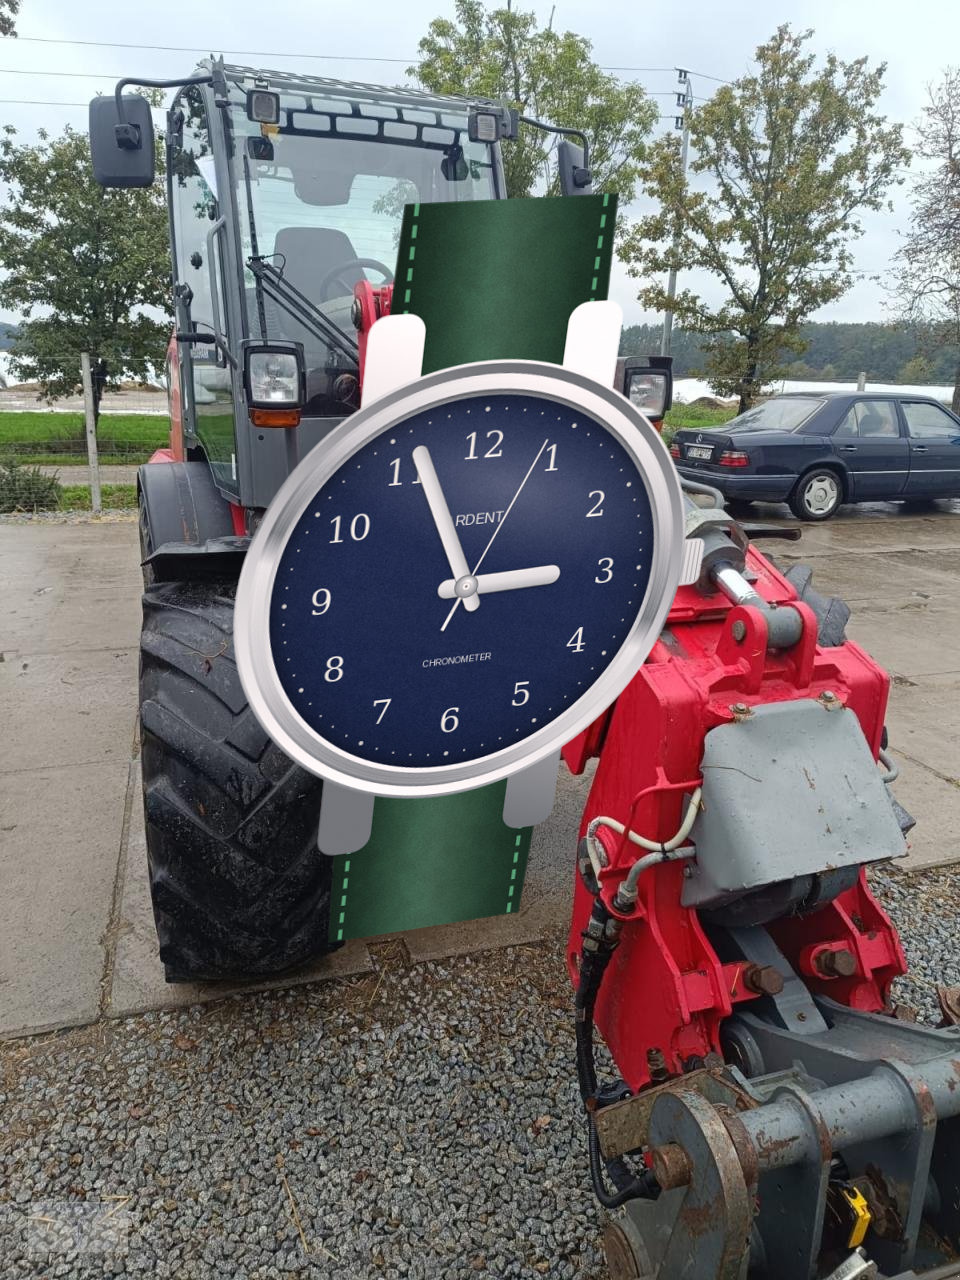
2:56:04
